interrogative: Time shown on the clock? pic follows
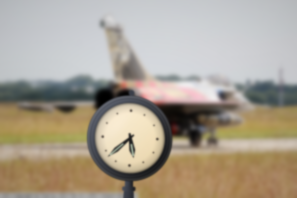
5:38
